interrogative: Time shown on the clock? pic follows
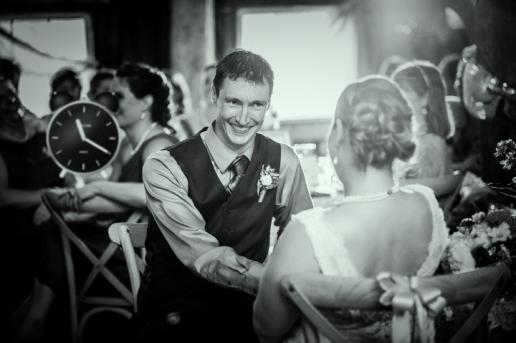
11:20
